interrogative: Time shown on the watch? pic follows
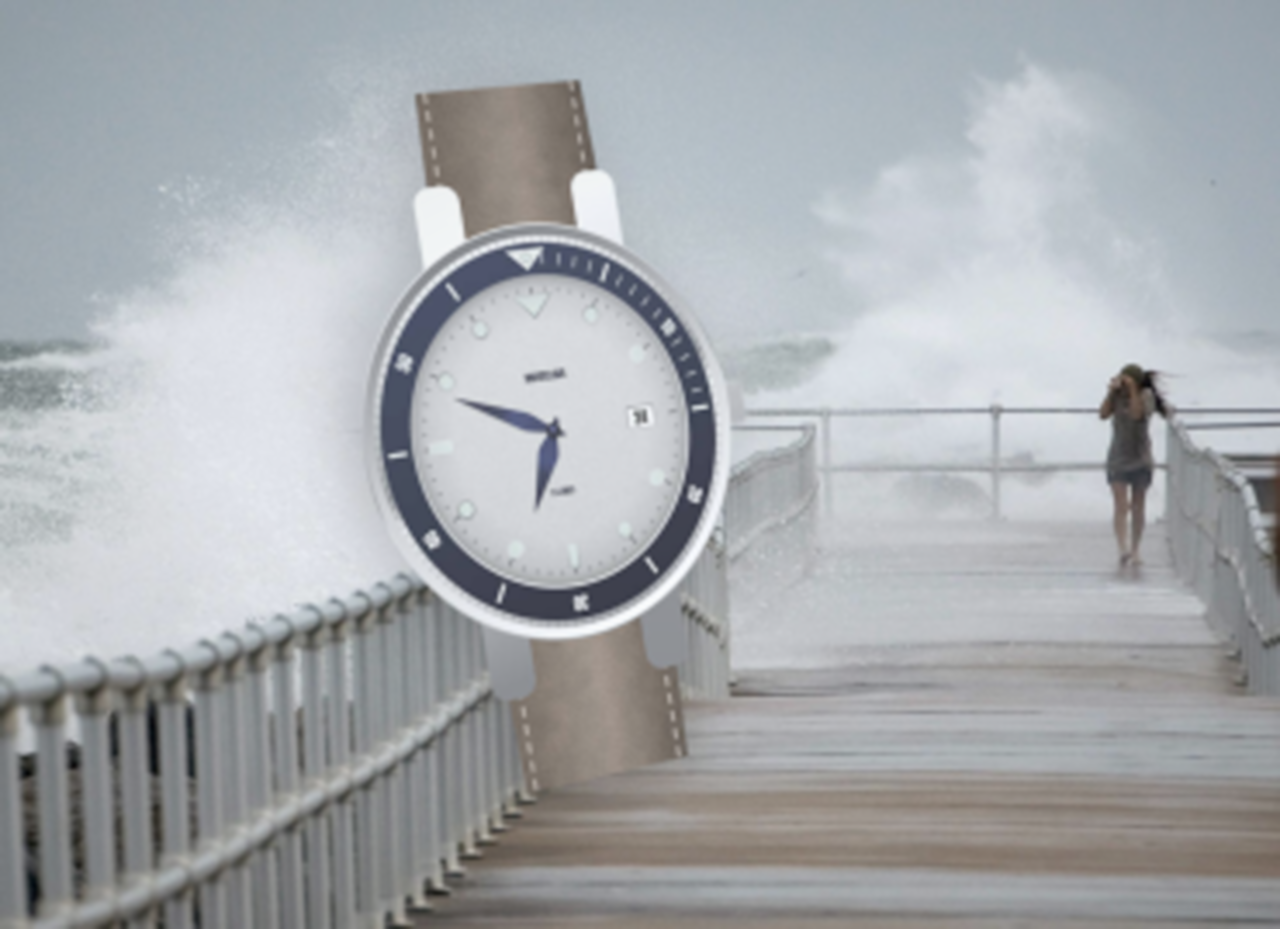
6:49
